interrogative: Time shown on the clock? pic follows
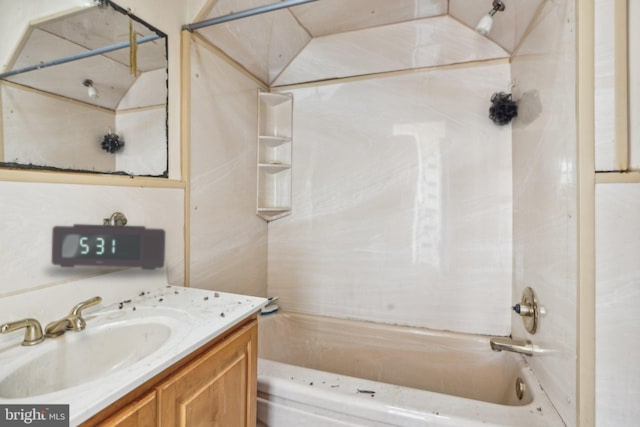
5:31
